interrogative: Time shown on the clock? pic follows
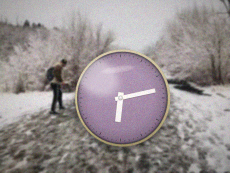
6:13
